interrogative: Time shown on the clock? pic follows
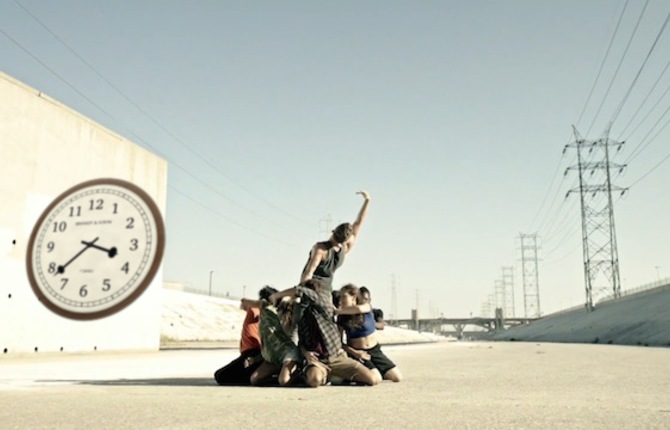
3:38
